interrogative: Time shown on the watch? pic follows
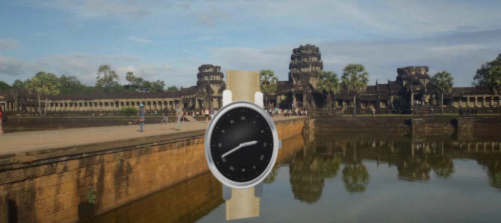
2:41
